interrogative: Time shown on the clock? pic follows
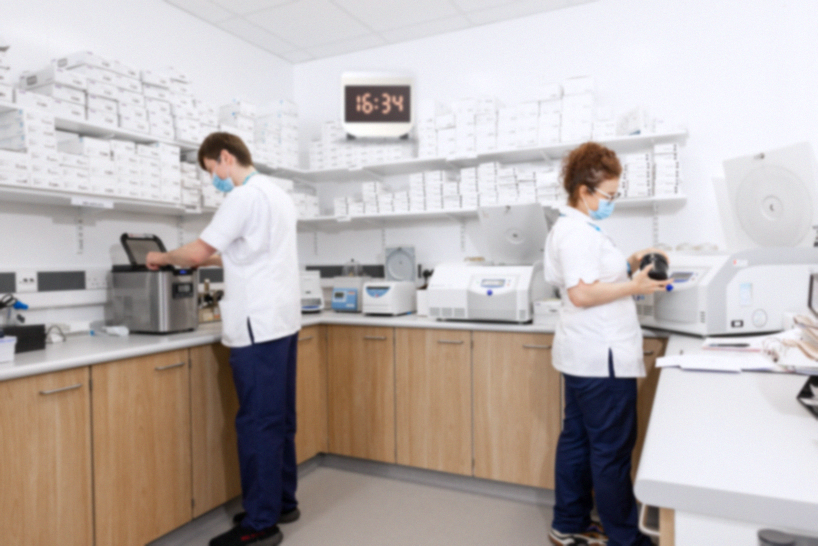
16:34
